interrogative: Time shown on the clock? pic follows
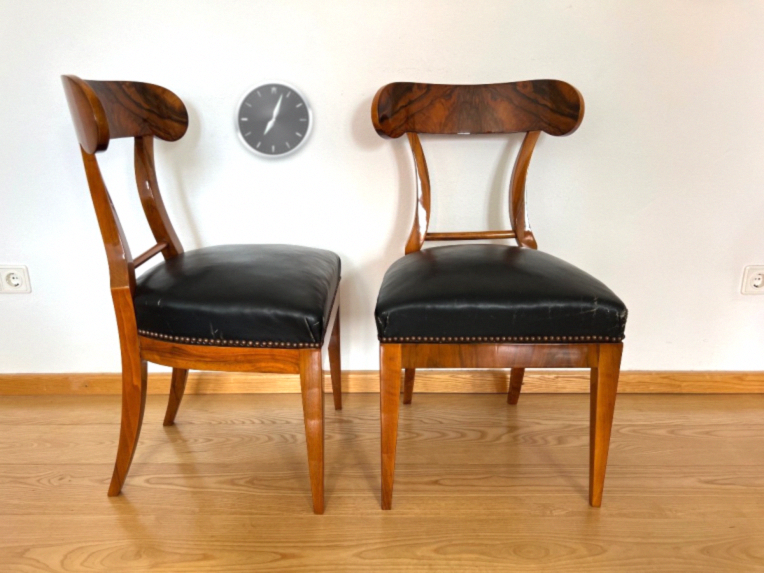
7:03
